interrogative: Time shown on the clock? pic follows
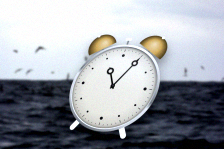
11:05
